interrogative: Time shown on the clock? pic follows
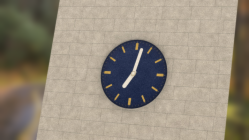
7:02
